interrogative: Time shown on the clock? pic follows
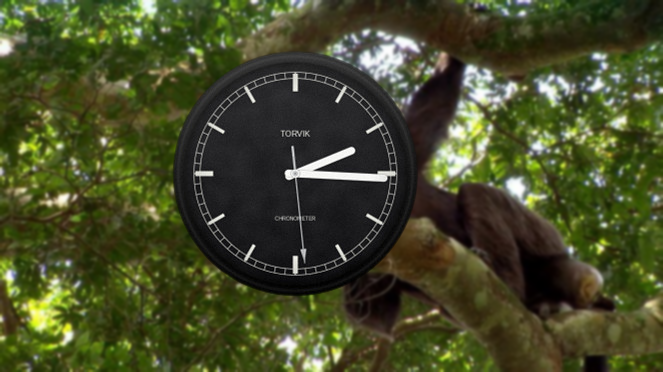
2:15:29
